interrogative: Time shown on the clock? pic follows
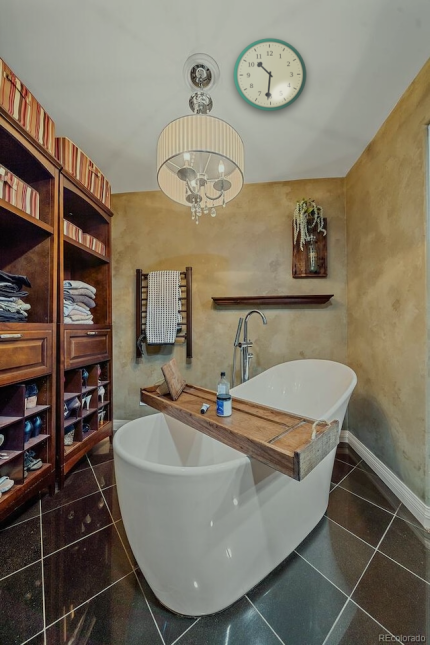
10:31
